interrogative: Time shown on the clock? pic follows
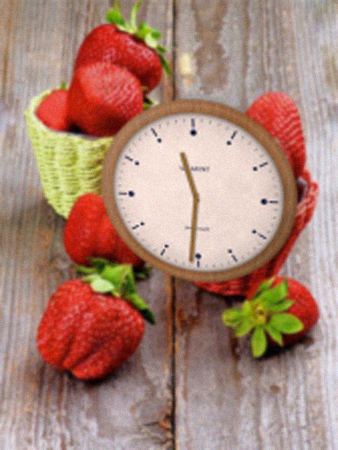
11:31
